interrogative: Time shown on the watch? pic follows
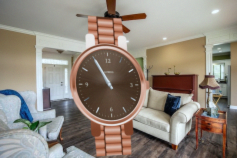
10:55
